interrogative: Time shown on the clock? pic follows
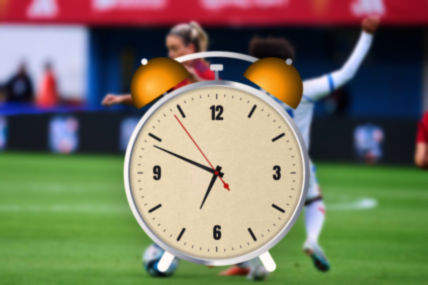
6:48:54
